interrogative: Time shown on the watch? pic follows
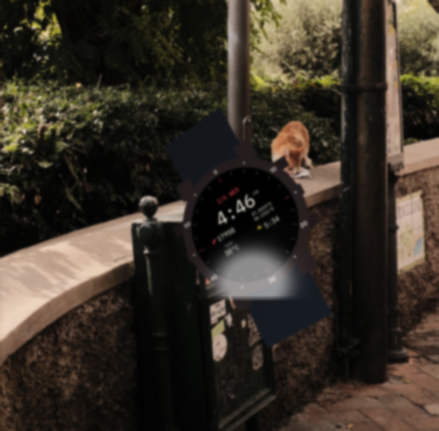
4:46
